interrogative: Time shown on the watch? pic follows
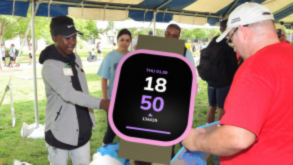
18:50
